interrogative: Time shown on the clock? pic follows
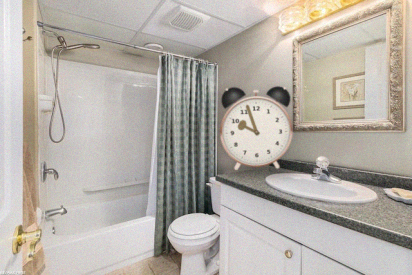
9:57
